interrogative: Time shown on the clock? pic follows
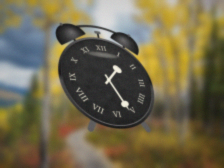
1:26
